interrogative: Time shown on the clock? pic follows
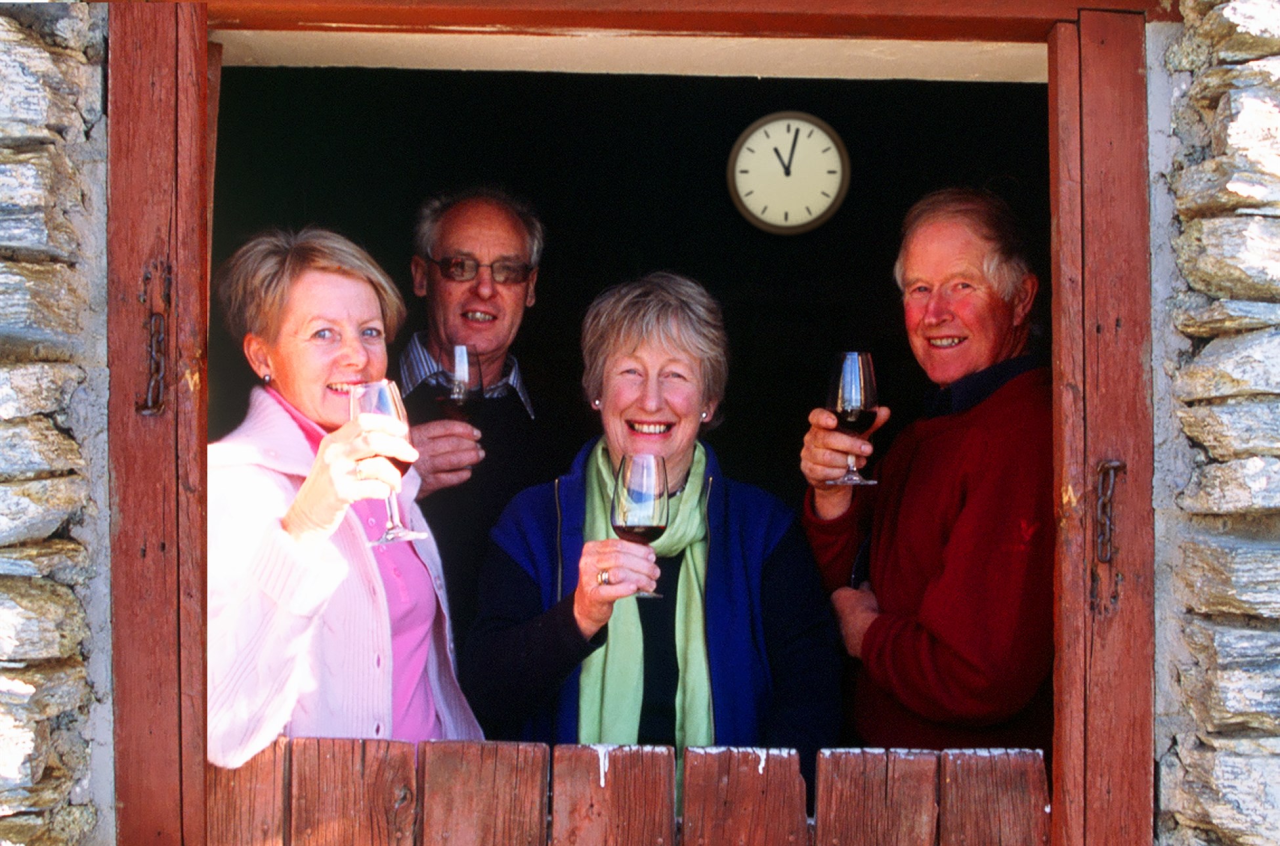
11:02
